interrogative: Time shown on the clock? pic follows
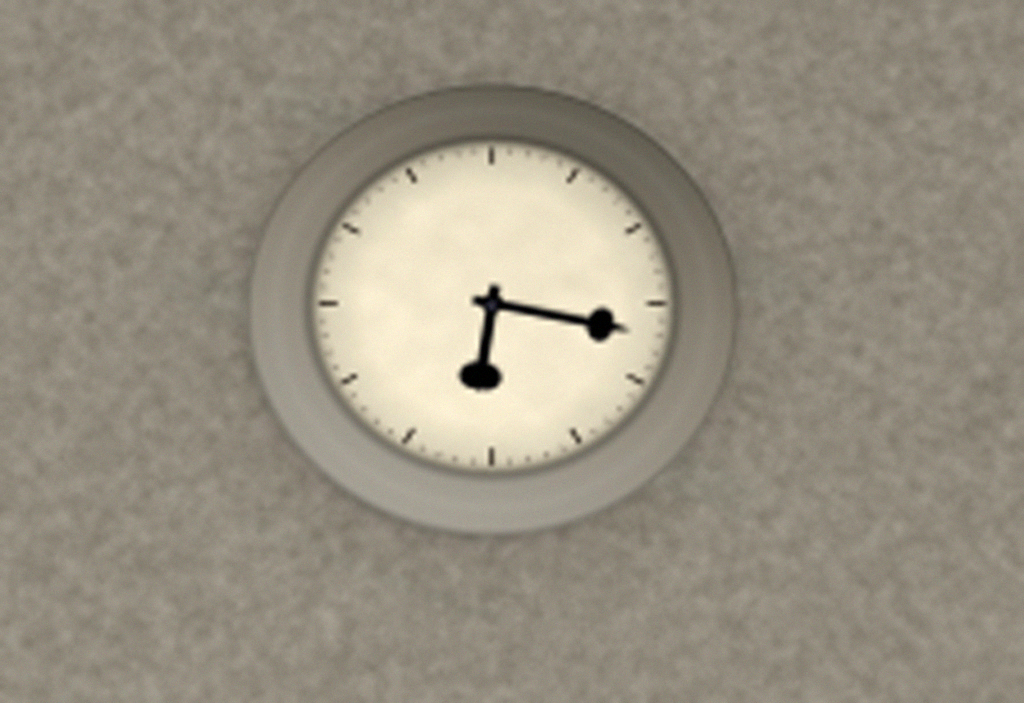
6:17
